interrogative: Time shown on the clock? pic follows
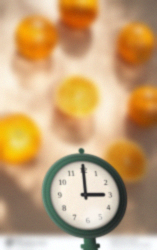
3:00
